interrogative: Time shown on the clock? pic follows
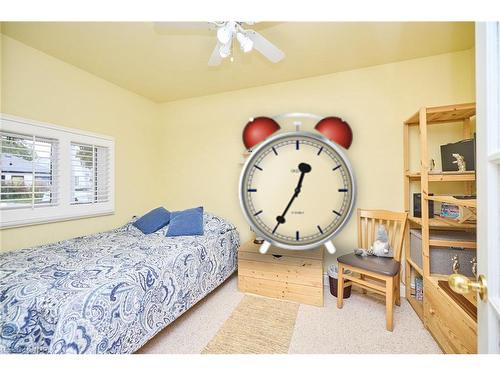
12:35
